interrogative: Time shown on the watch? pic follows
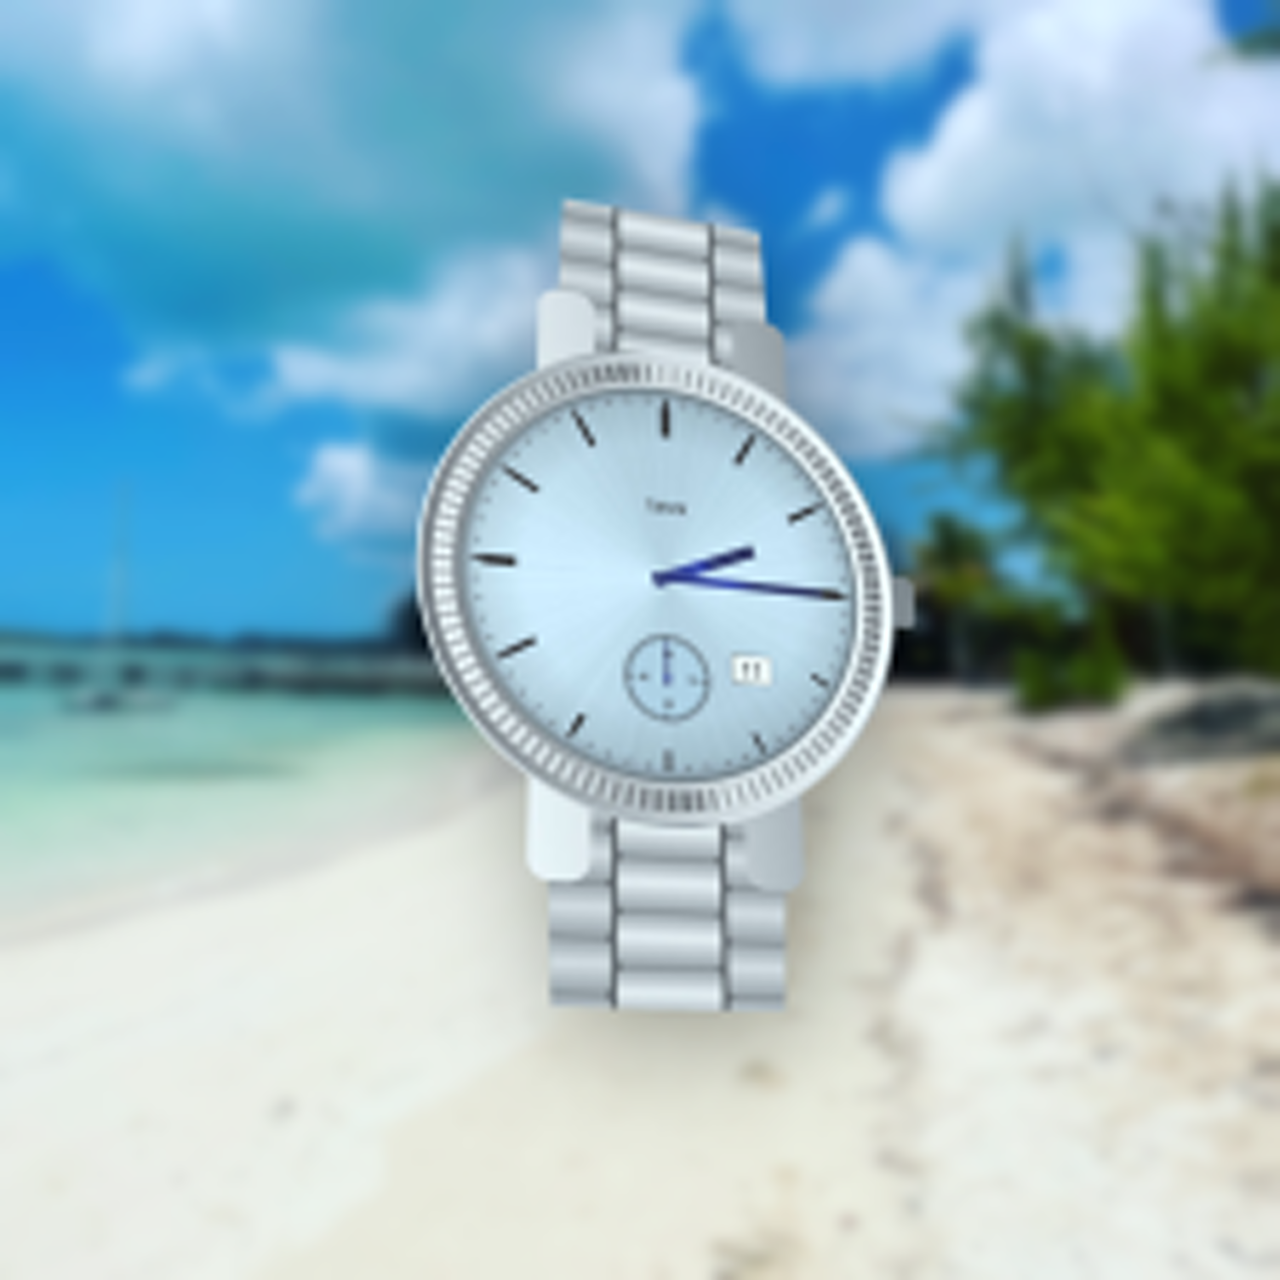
2:15
